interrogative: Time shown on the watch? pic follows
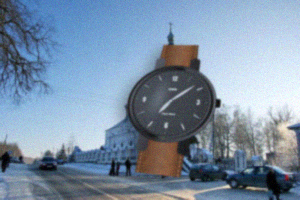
7:08
